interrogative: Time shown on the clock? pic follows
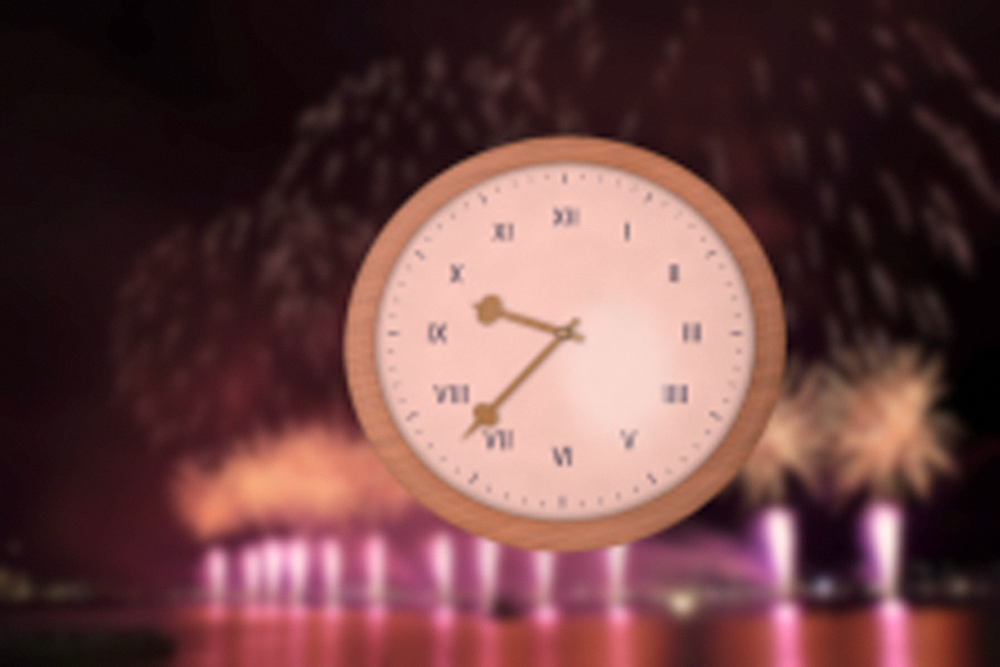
9:37
